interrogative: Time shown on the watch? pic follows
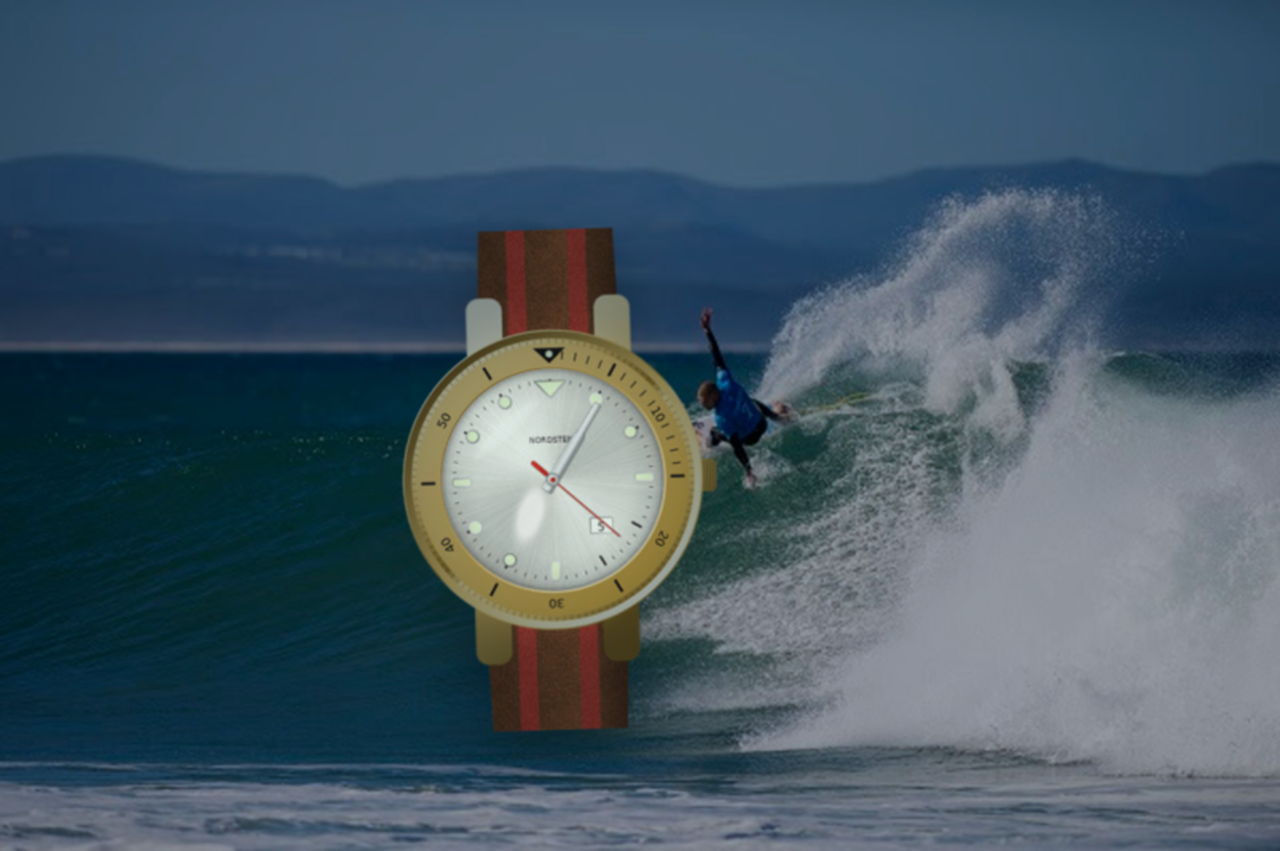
1:05:22
